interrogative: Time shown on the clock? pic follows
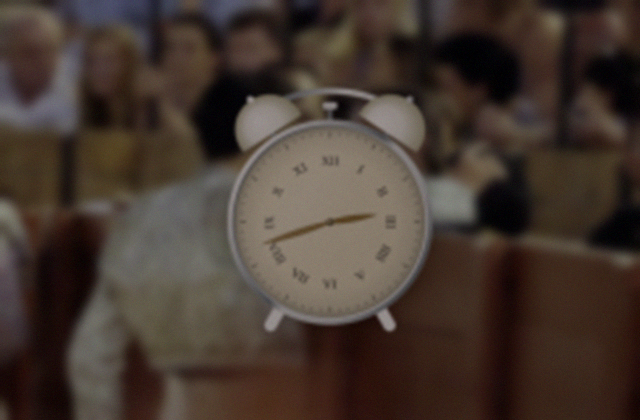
2:42
